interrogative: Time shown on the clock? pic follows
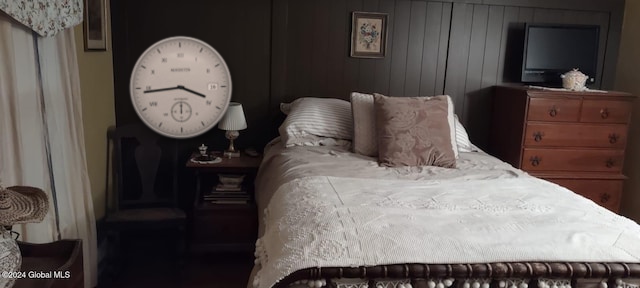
3:44
